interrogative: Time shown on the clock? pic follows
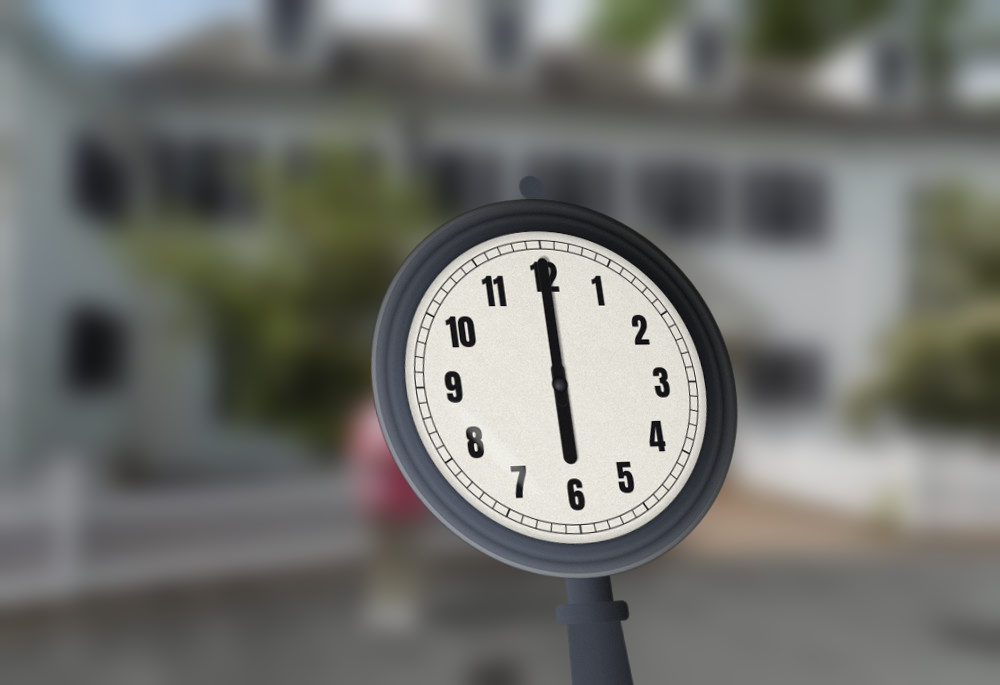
6:00
